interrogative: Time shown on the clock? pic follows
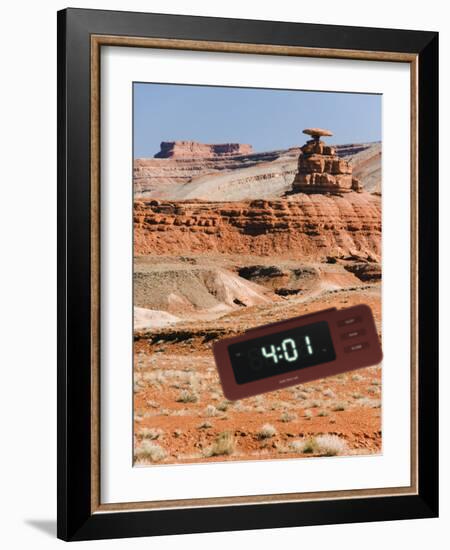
4:01
